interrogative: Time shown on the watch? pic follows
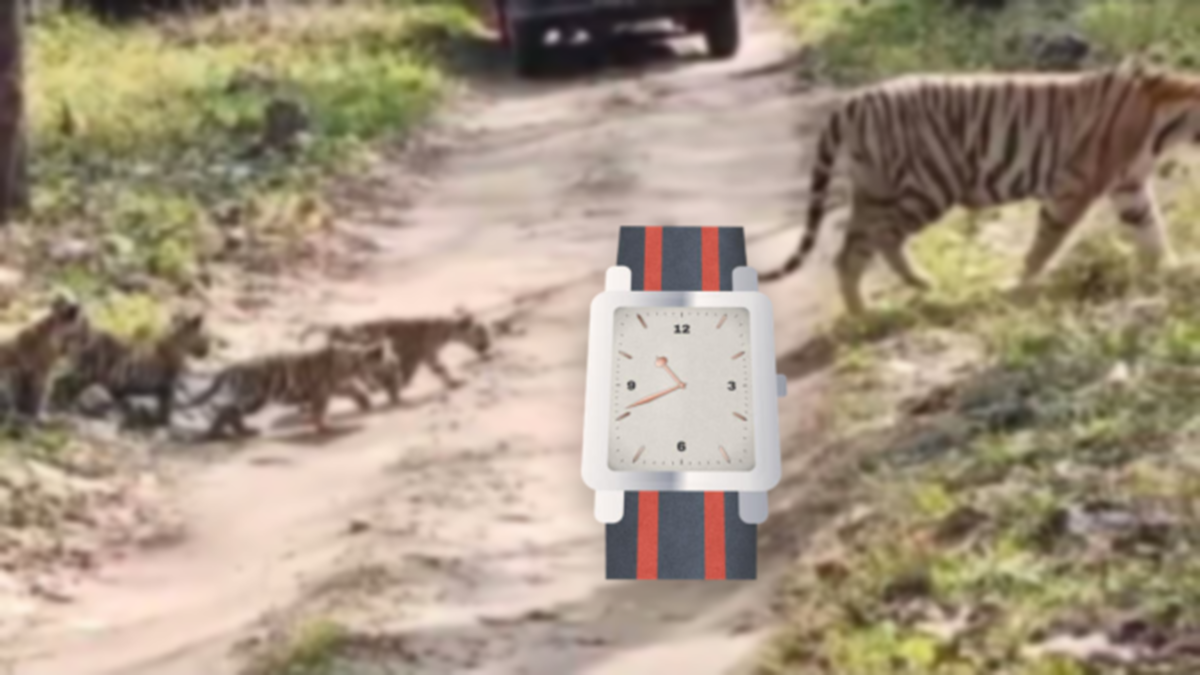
10:41
